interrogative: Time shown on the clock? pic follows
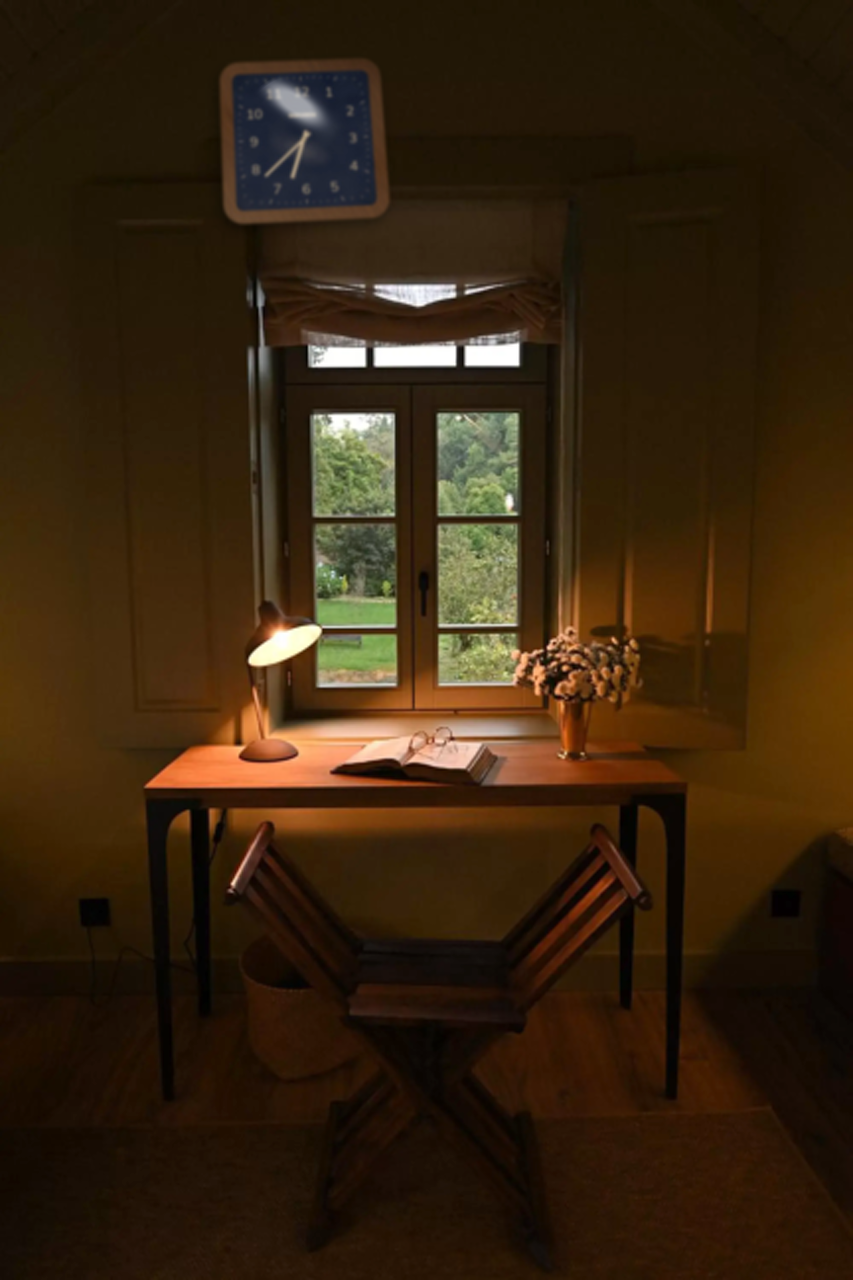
6:38
